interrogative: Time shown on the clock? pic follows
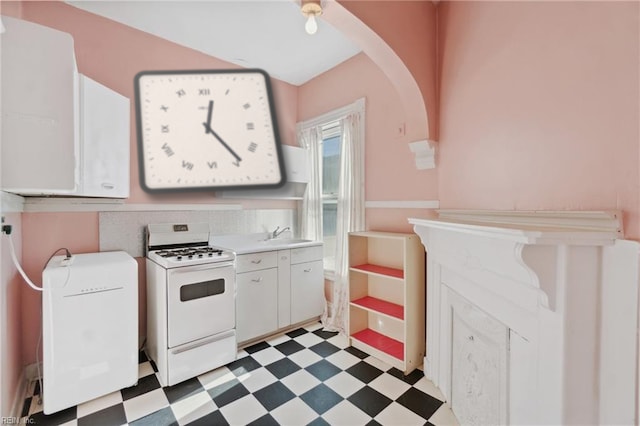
12:24
